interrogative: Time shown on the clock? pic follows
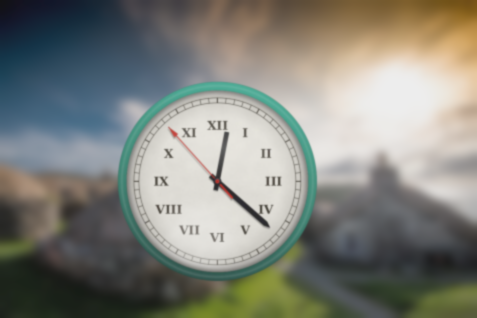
12:21:53
